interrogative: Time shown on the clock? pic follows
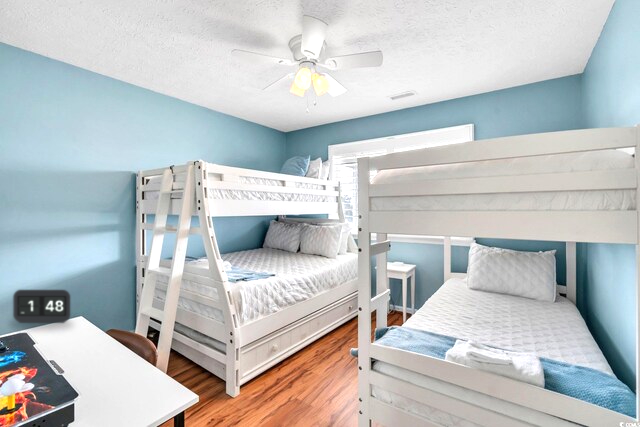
1:48
